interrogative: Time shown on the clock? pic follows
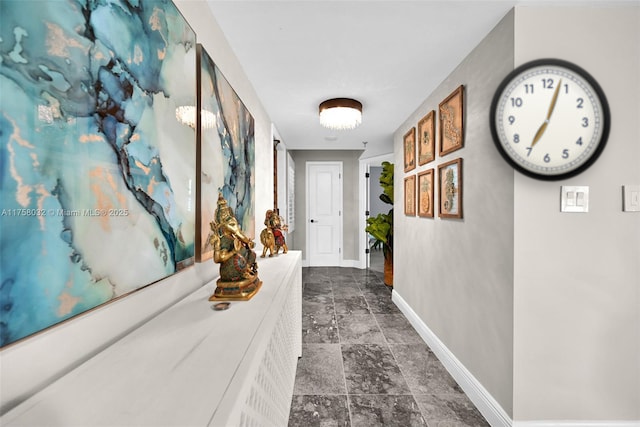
7:03
